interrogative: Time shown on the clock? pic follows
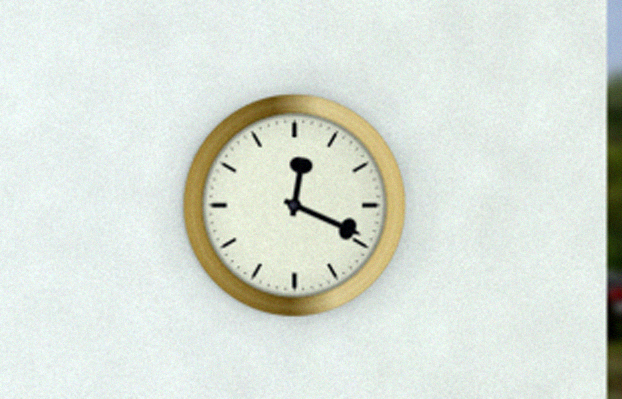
12:19
